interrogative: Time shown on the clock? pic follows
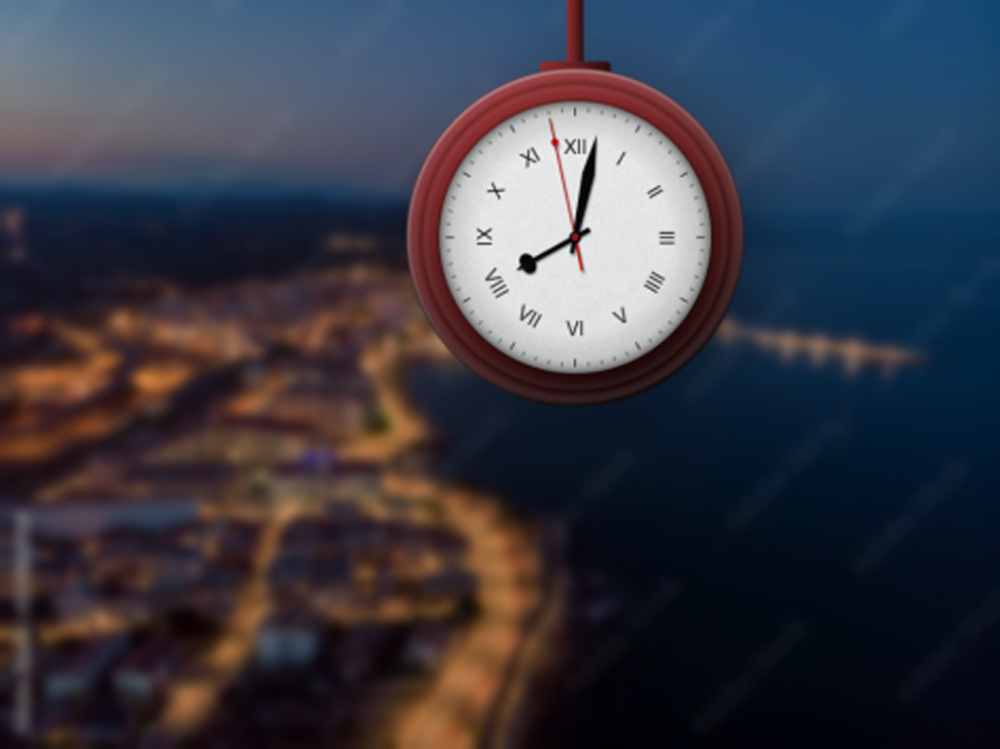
8:01:58
